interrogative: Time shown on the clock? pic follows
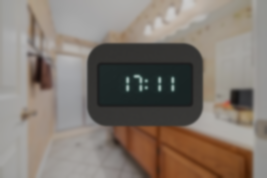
17:11
